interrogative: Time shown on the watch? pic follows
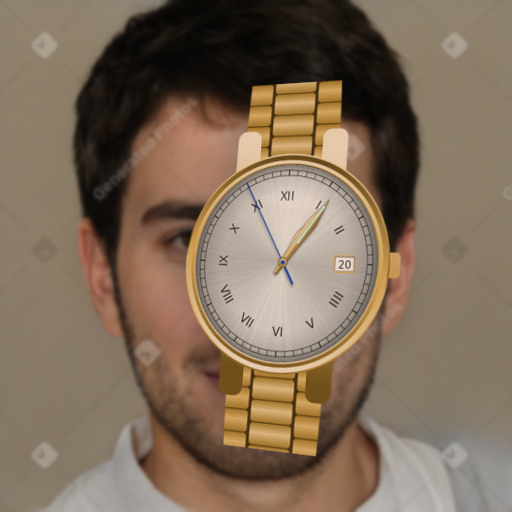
1:05:55
